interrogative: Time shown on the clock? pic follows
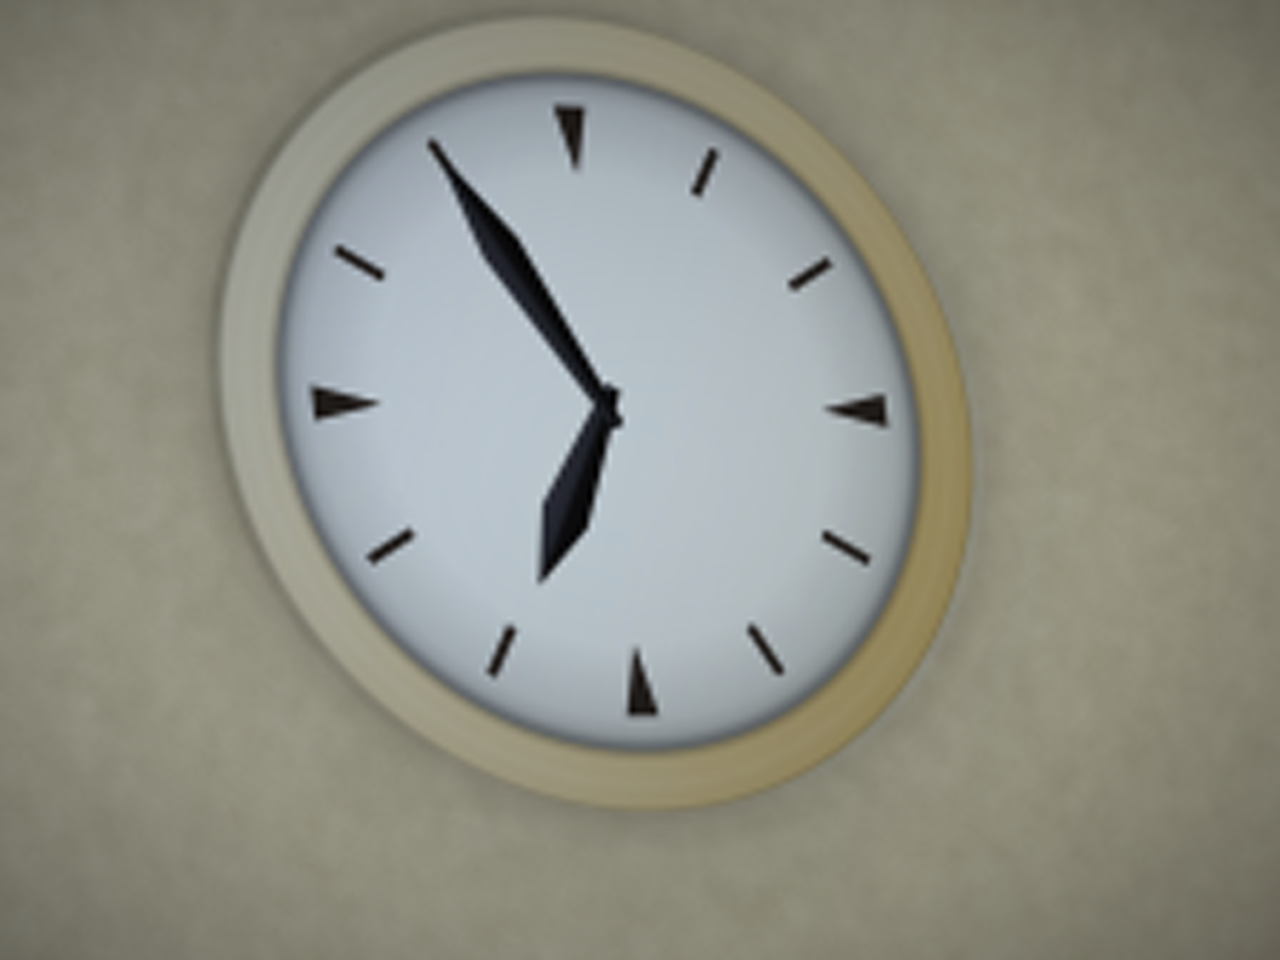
6:55
